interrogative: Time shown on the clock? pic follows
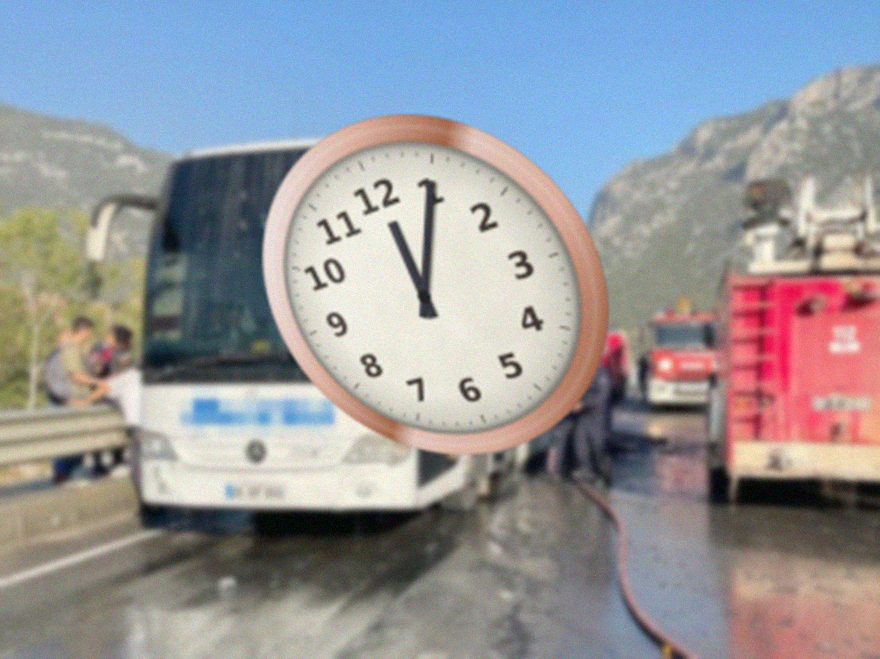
12:05
